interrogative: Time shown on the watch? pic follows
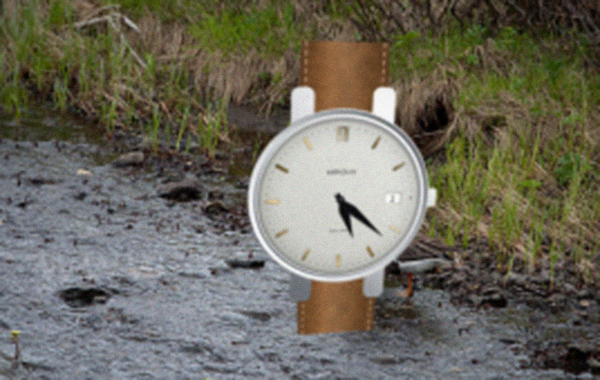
5:22
